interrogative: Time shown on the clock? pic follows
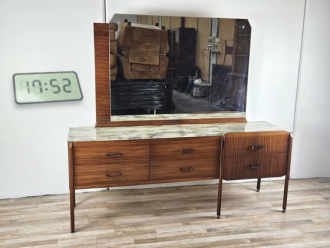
17:52
